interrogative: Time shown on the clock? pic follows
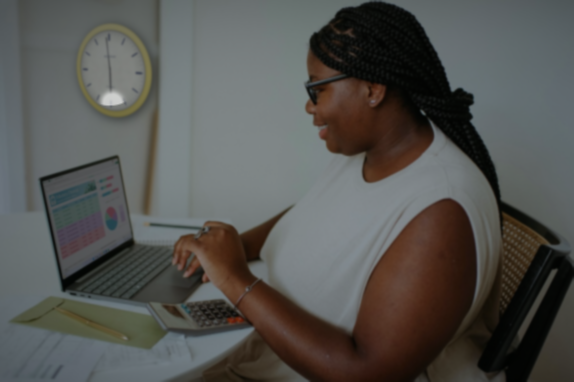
5:59
